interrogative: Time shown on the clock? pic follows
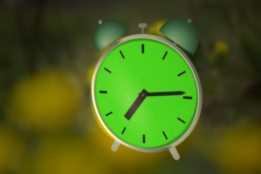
7:14
